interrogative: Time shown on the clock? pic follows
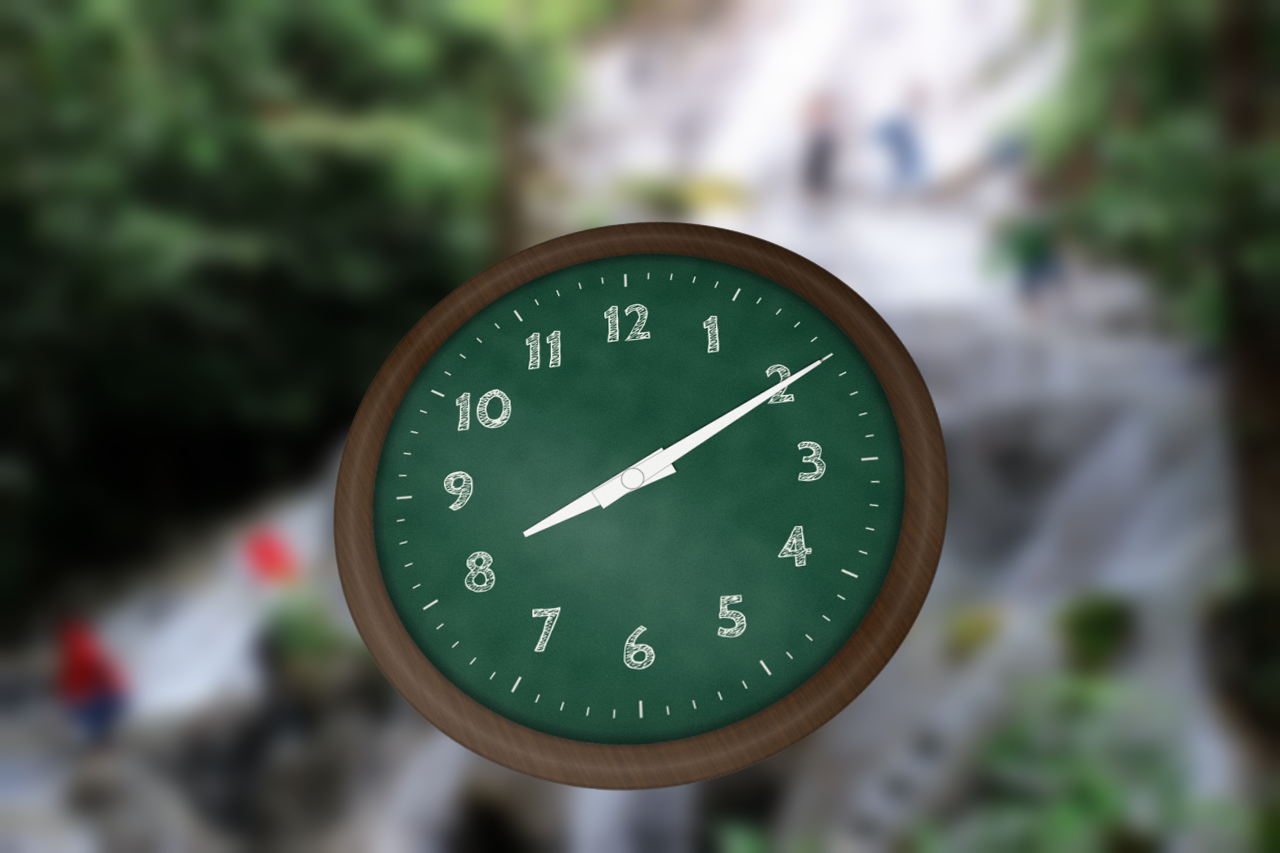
8:10
